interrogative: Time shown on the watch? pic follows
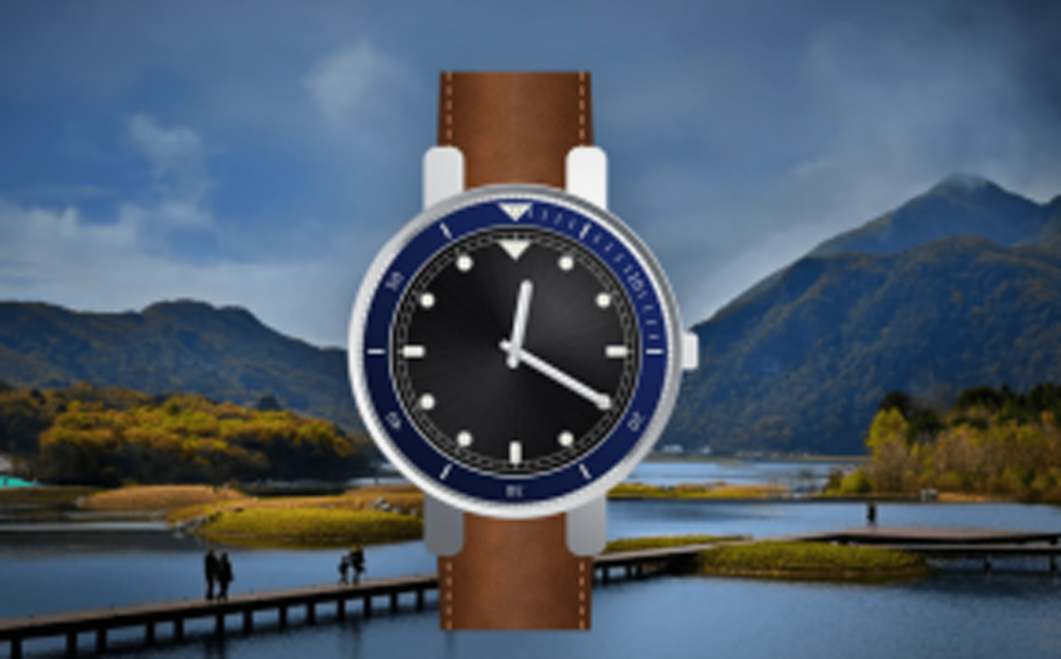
12:20
